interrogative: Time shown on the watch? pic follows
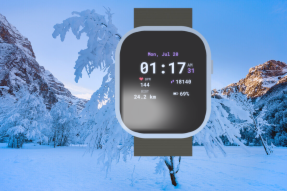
1:17
